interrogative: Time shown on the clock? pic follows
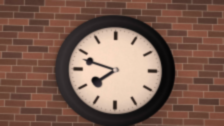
7:48
